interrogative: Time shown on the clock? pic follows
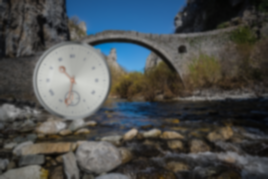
10:32
